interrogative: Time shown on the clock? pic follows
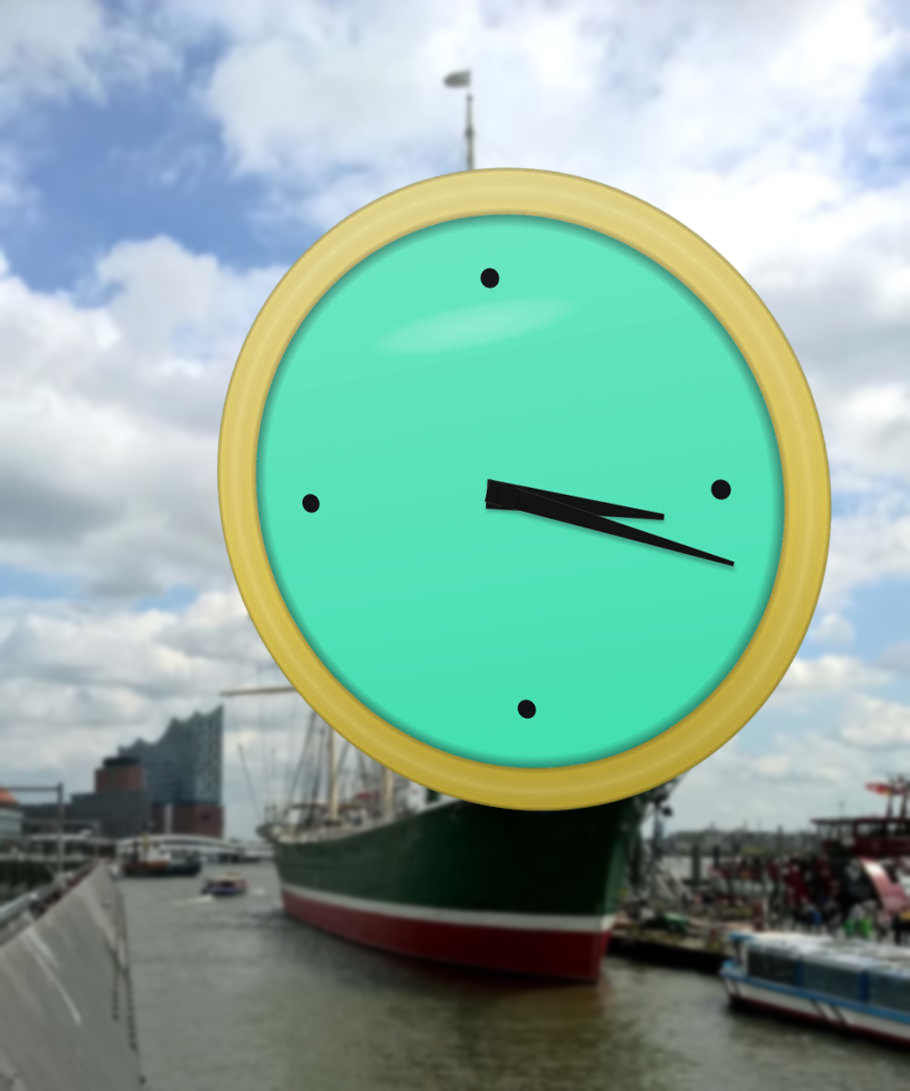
3:18
